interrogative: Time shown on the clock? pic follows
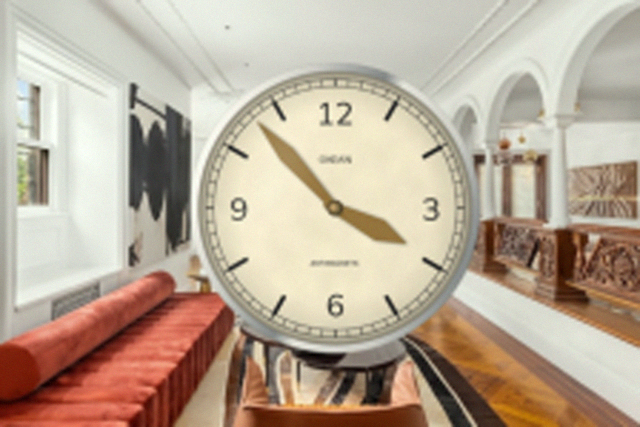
3:53
